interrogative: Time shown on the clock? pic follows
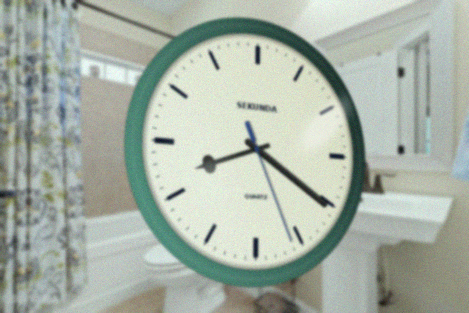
8:20:26
